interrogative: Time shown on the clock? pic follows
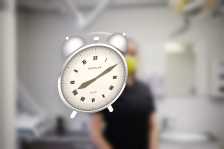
8:10
